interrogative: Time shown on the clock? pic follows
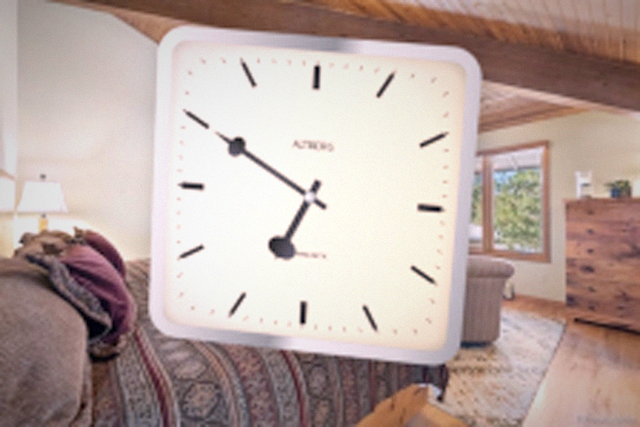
6:50
